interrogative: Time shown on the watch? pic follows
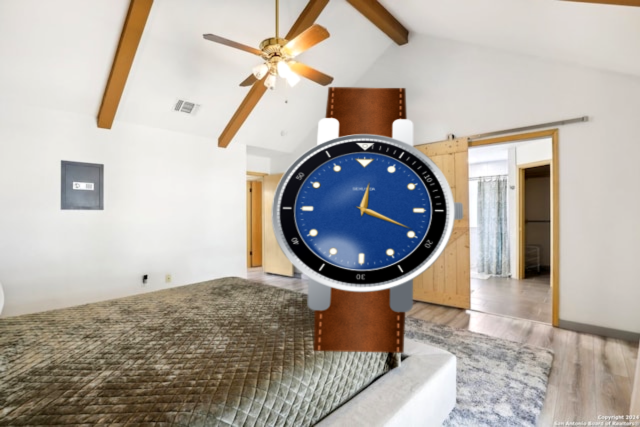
12:19
